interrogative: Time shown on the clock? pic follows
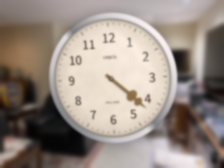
4:22
